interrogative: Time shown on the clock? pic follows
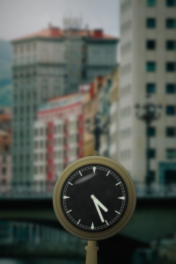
4:26
